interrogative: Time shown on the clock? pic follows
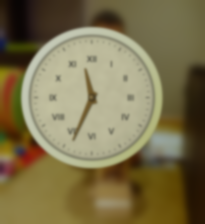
11:34
